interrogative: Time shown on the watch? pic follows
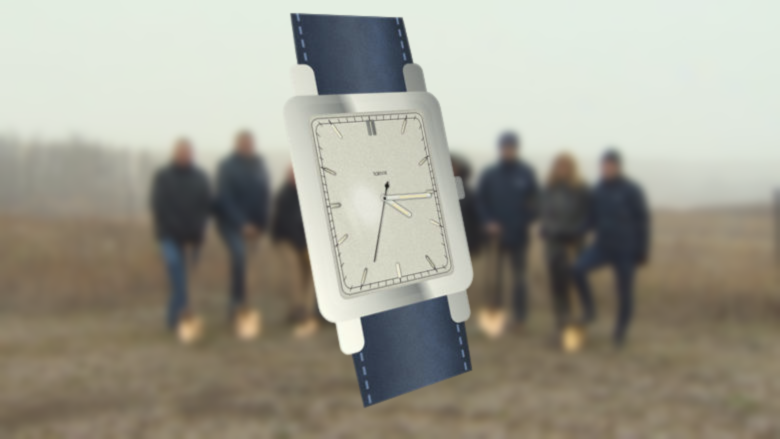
4:15:34
